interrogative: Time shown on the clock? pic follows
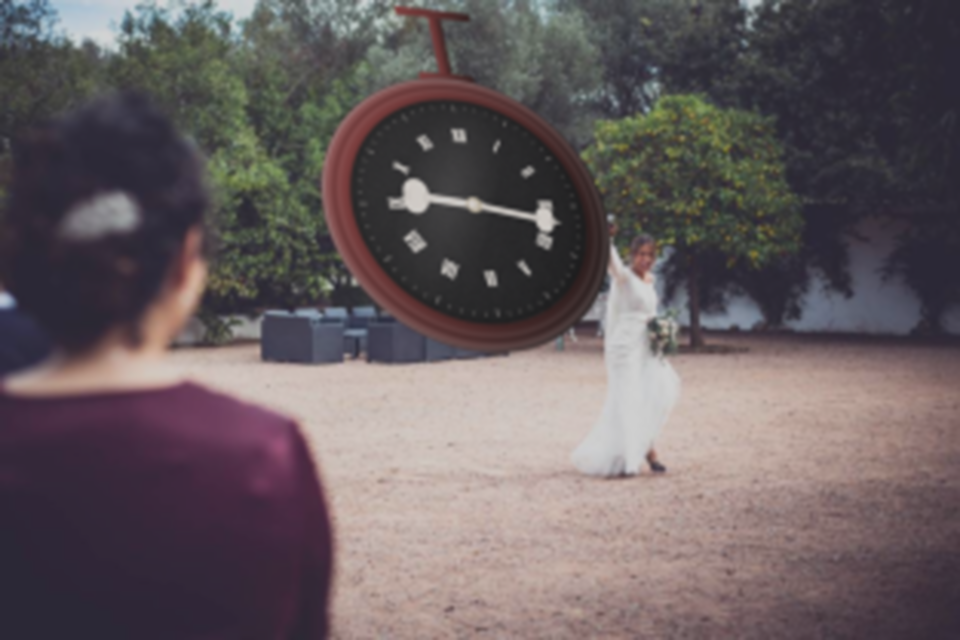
9:17
